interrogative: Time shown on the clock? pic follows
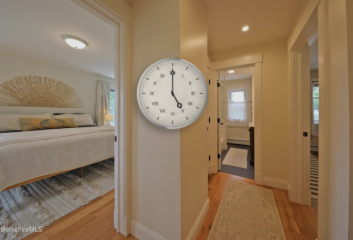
5:00
